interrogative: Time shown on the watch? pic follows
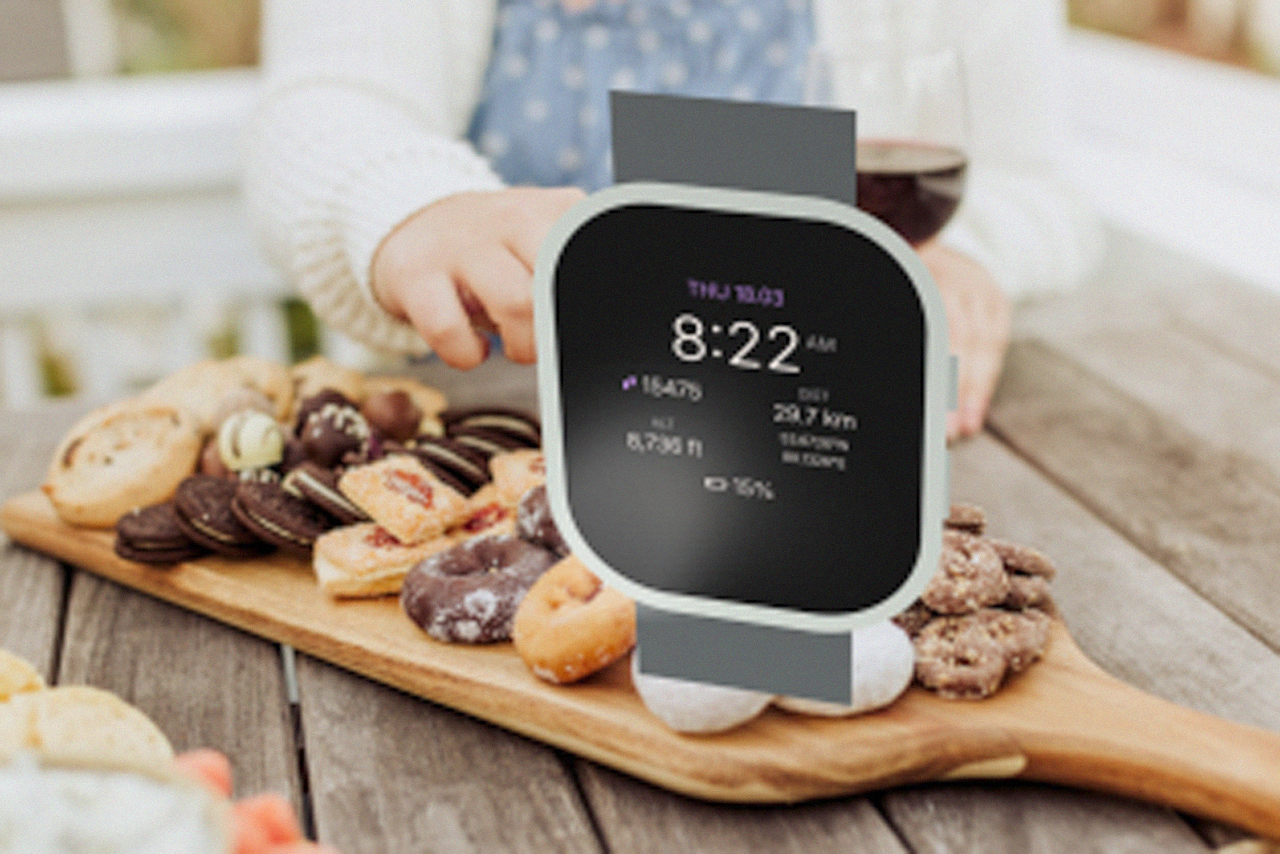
8:22
